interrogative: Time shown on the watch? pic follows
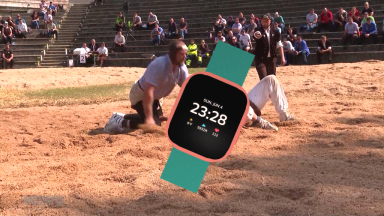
23:28
